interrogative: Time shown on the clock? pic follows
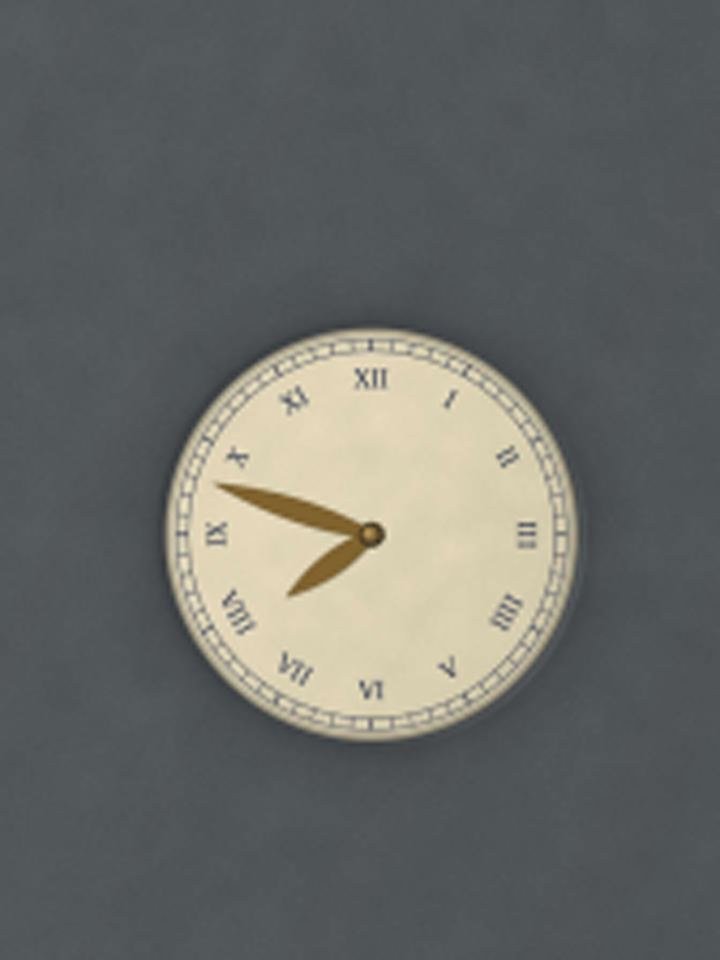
7:48
